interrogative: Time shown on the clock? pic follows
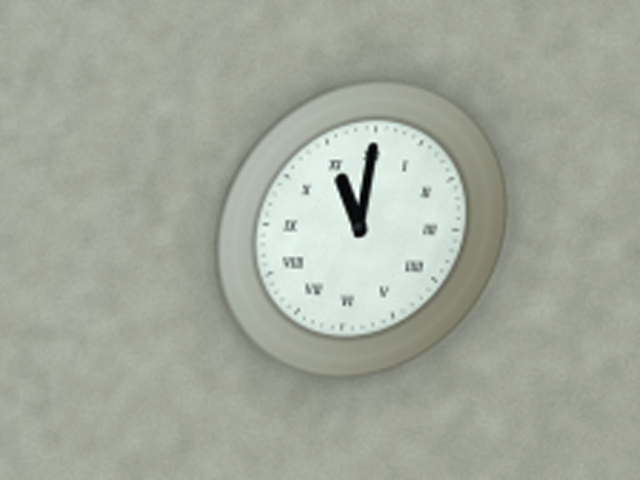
11:00
